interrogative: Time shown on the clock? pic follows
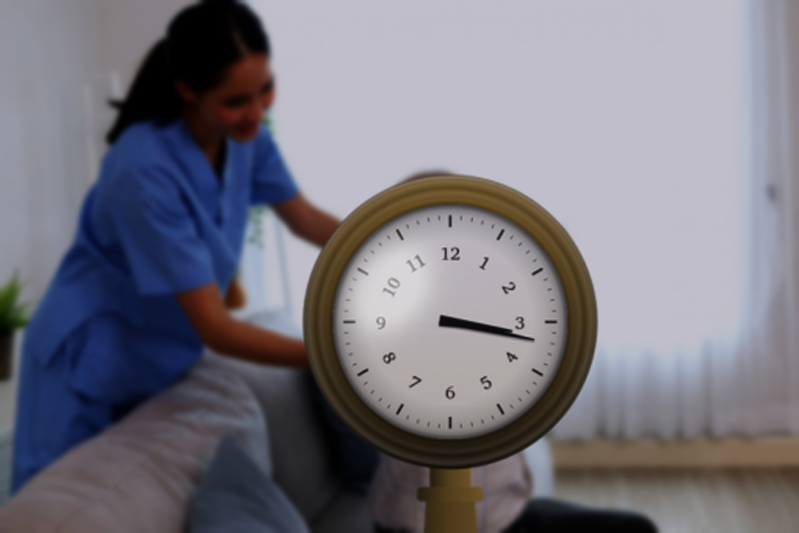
3:17
